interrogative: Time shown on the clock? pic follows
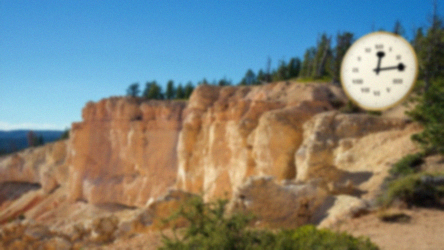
12:14
